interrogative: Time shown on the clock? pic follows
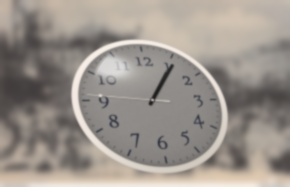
1:05:46
